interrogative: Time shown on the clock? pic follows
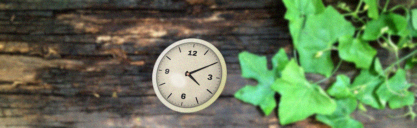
4:10
